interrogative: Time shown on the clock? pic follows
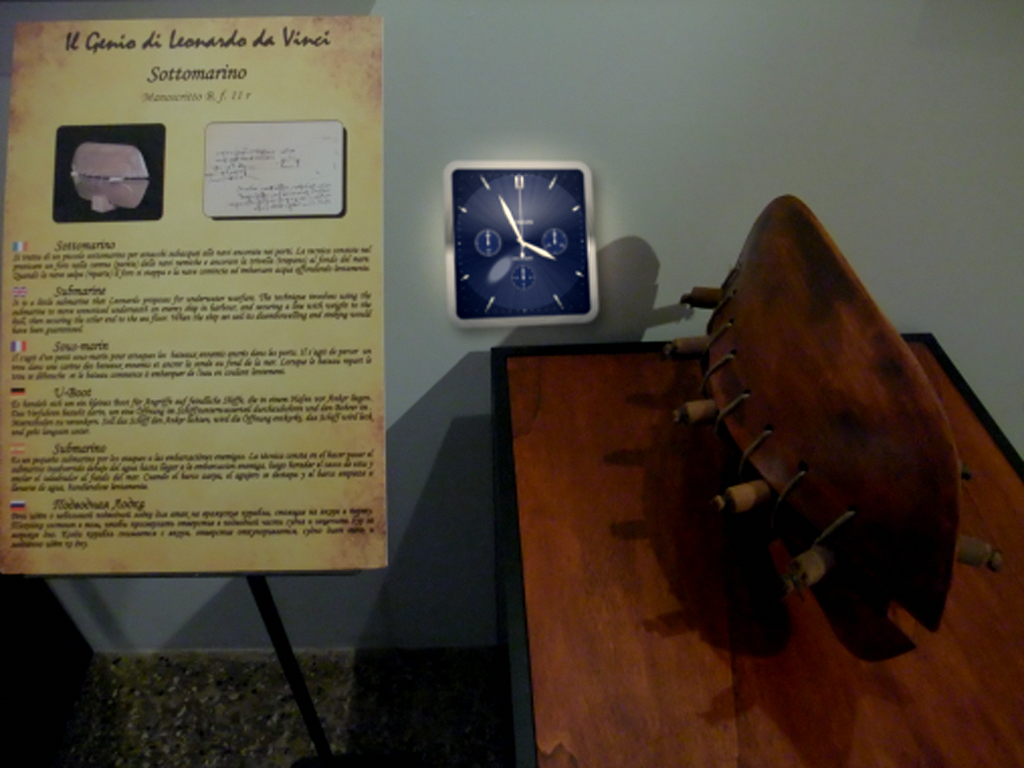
3:56
